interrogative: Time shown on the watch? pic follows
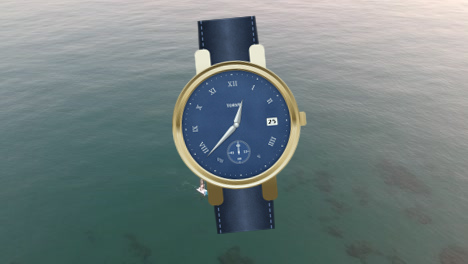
12:38
